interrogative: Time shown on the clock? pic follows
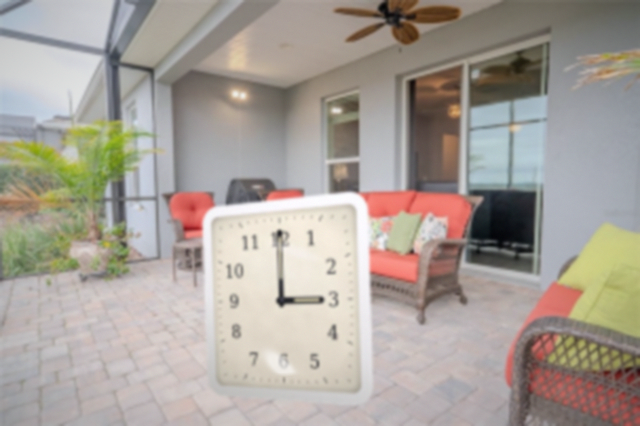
3:00
